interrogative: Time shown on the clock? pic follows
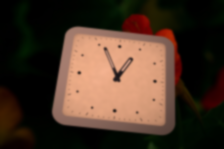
12:56
